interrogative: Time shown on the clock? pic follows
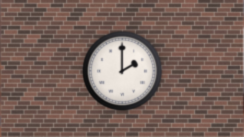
2:00
